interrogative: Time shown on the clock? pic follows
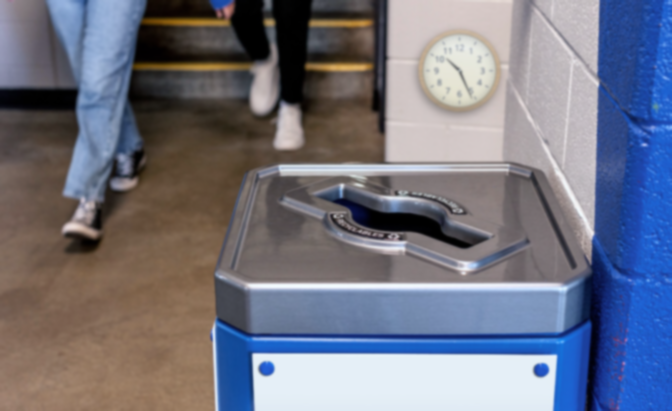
10:26
